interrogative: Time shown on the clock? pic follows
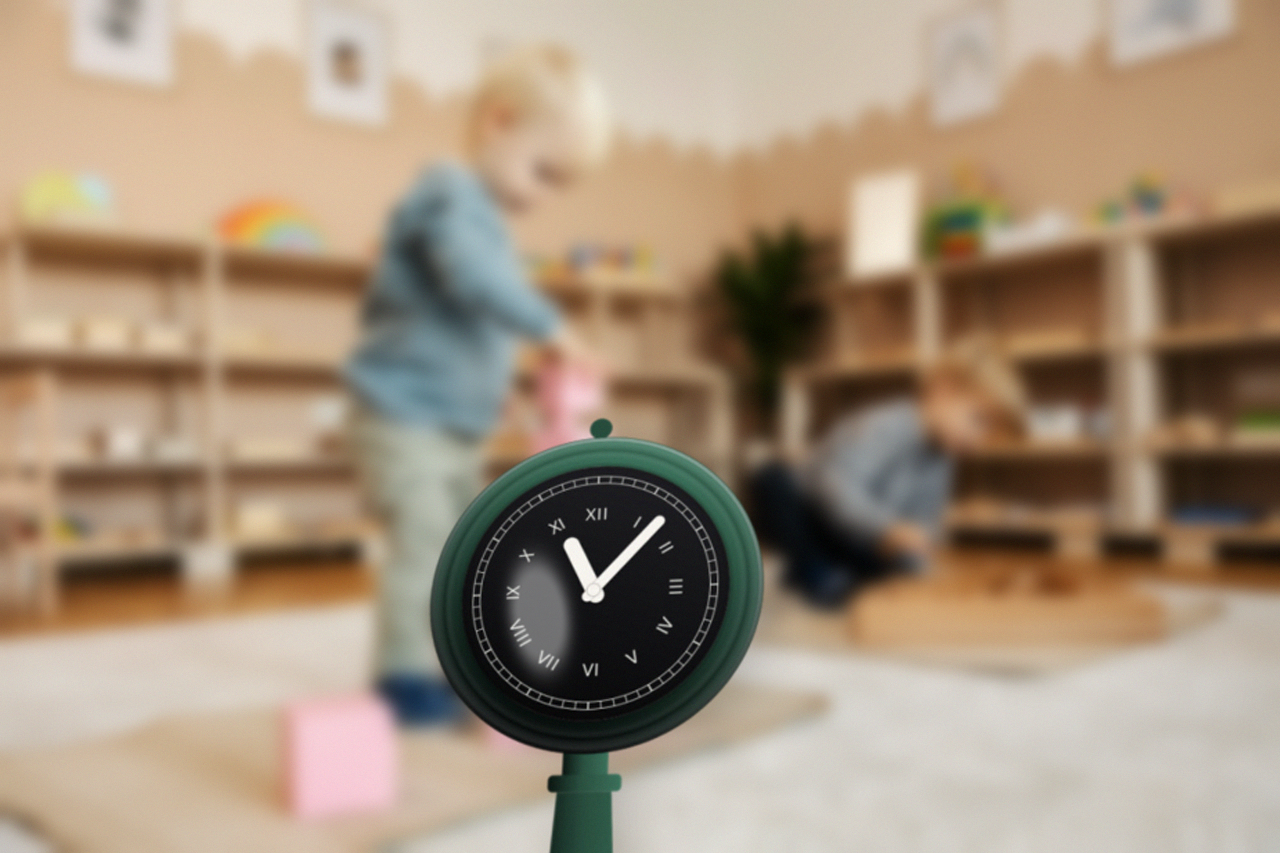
11:07
